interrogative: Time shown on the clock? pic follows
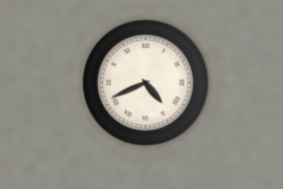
4:41
